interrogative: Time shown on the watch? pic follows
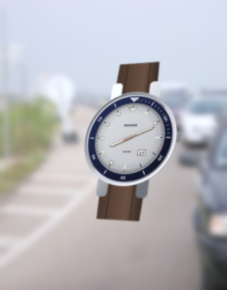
8:11
